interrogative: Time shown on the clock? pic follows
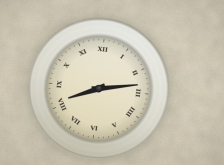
8:13
